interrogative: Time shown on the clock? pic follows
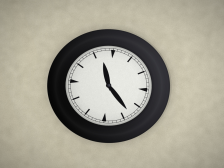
11:23
